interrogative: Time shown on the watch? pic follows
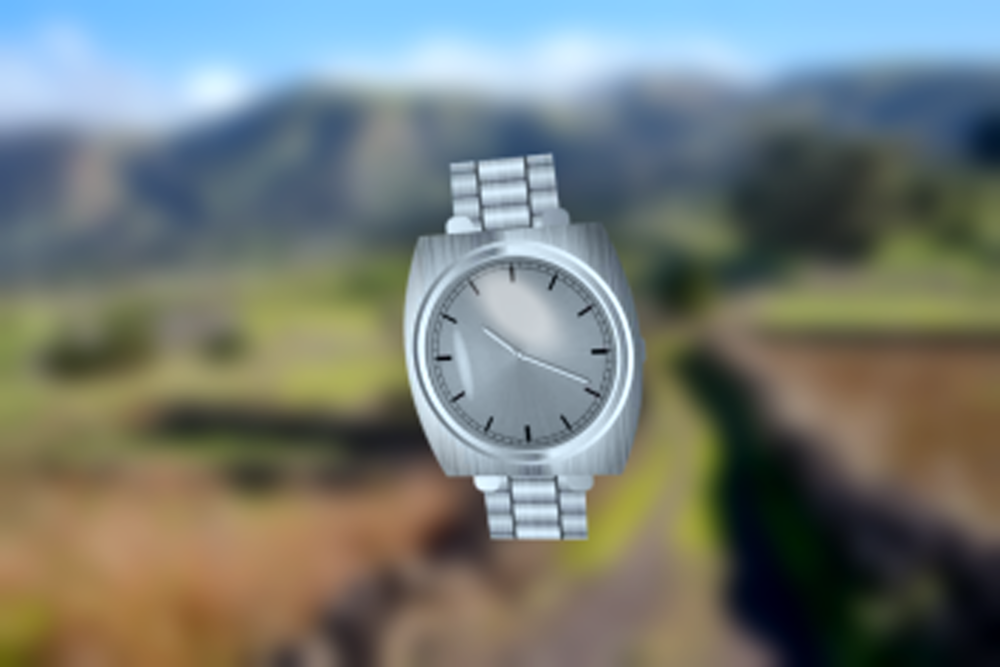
10:19
